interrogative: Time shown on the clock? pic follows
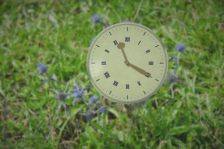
11:20
